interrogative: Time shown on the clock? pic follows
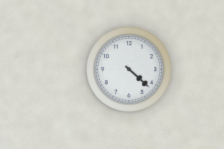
4:22
